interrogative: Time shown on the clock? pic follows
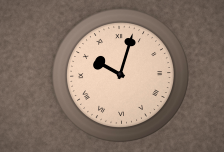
10:03
